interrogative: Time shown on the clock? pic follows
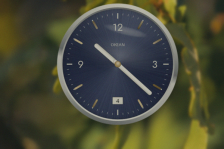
10:22
